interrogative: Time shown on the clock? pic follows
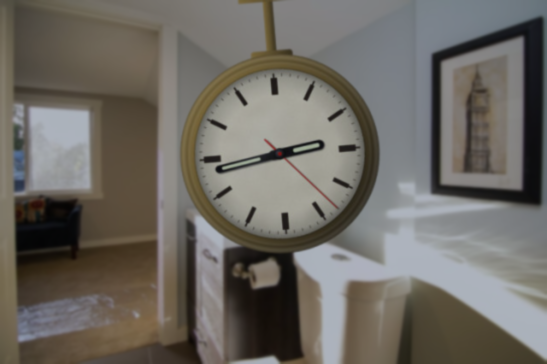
2:43:23
